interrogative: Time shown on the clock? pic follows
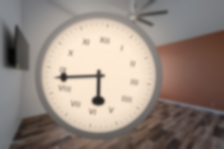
5:43
